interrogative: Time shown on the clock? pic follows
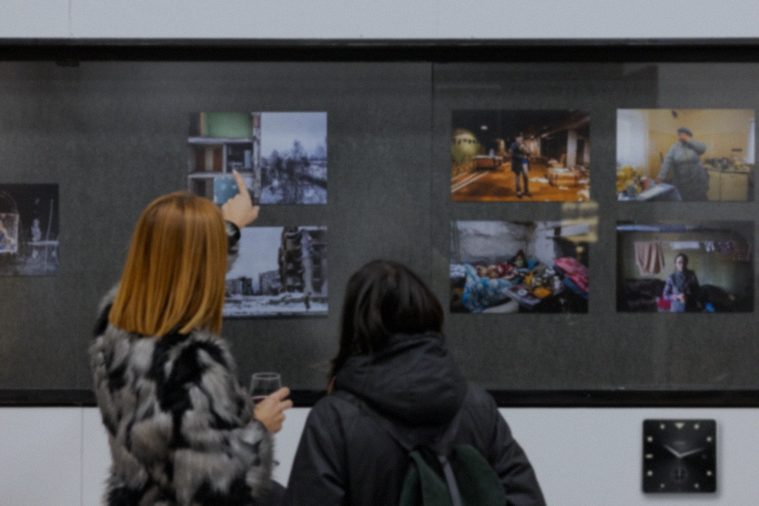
10:12
